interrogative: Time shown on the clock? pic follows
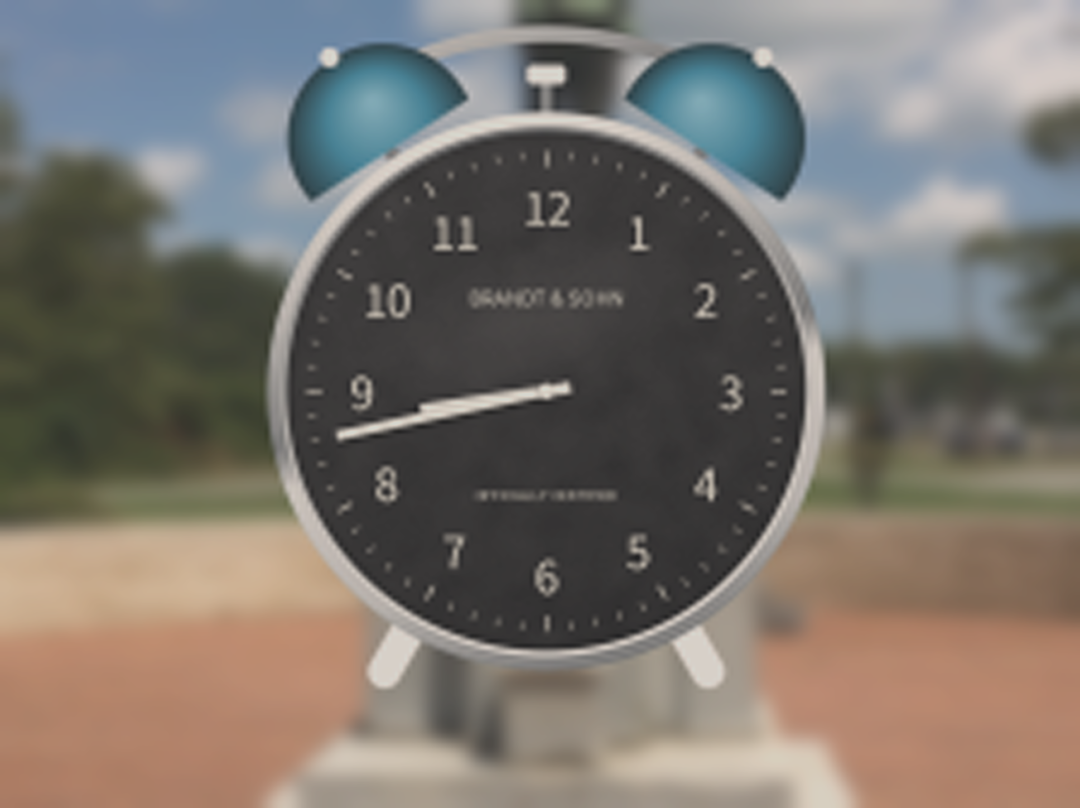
8:43
